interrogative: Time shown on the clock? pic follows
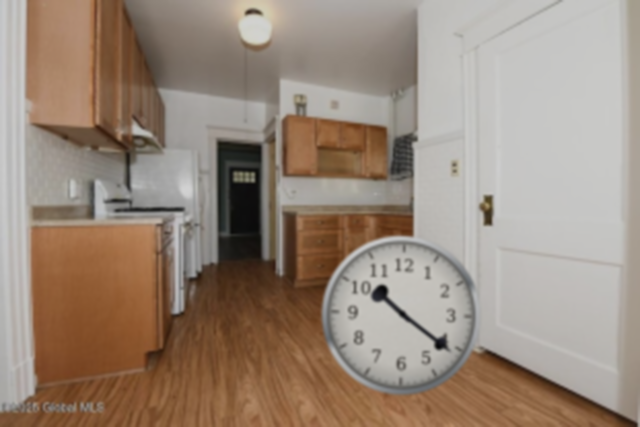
10:21
